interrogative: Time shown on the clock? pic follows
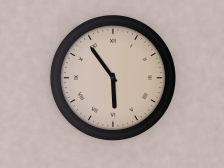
5:54
